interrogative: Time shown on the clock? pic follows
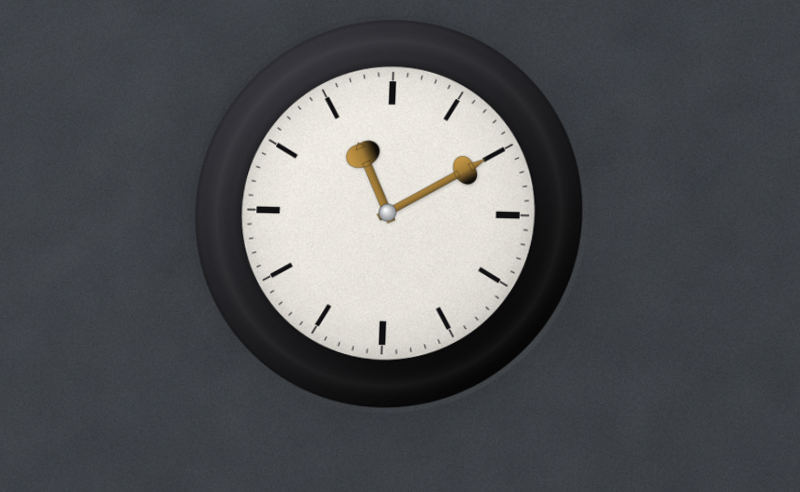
11:10
